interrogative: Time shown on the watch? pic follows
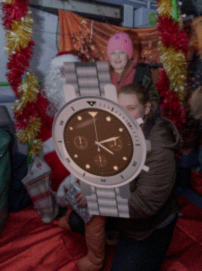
4:12
